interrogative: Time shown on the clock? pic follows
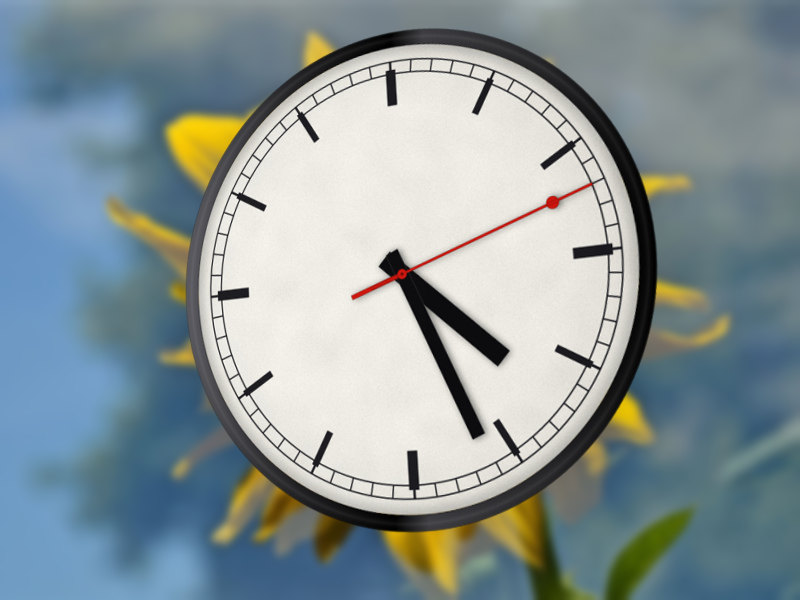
4:26:12
